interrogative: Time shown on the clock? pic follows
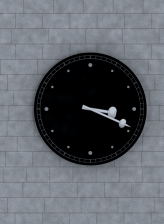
3:19
